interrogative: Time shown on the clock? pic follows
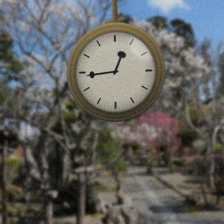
12:44
